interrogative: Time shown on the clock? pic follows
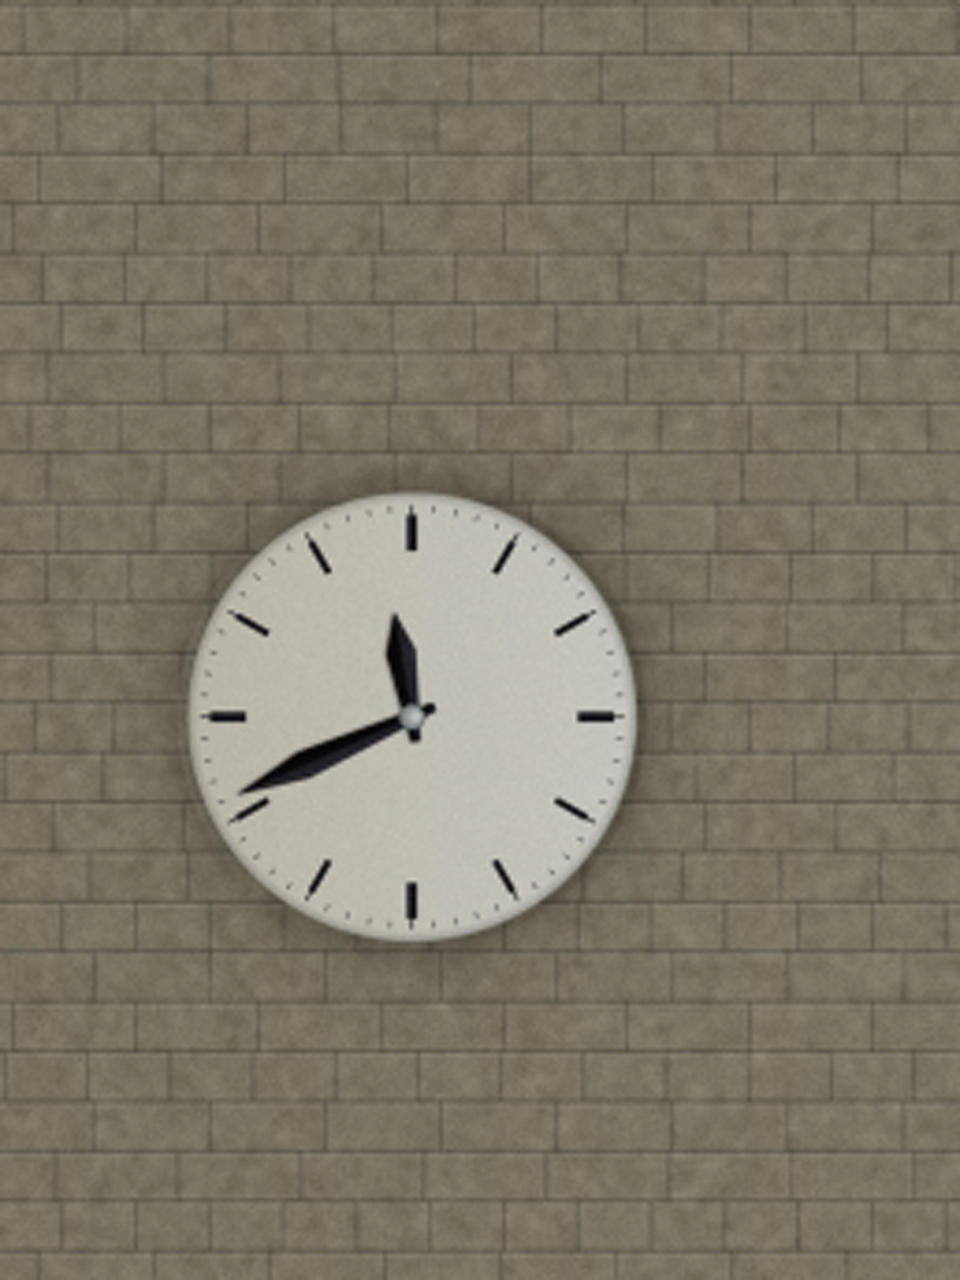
11:41
